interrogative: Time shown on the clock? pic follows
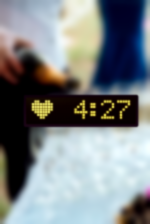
4:27
